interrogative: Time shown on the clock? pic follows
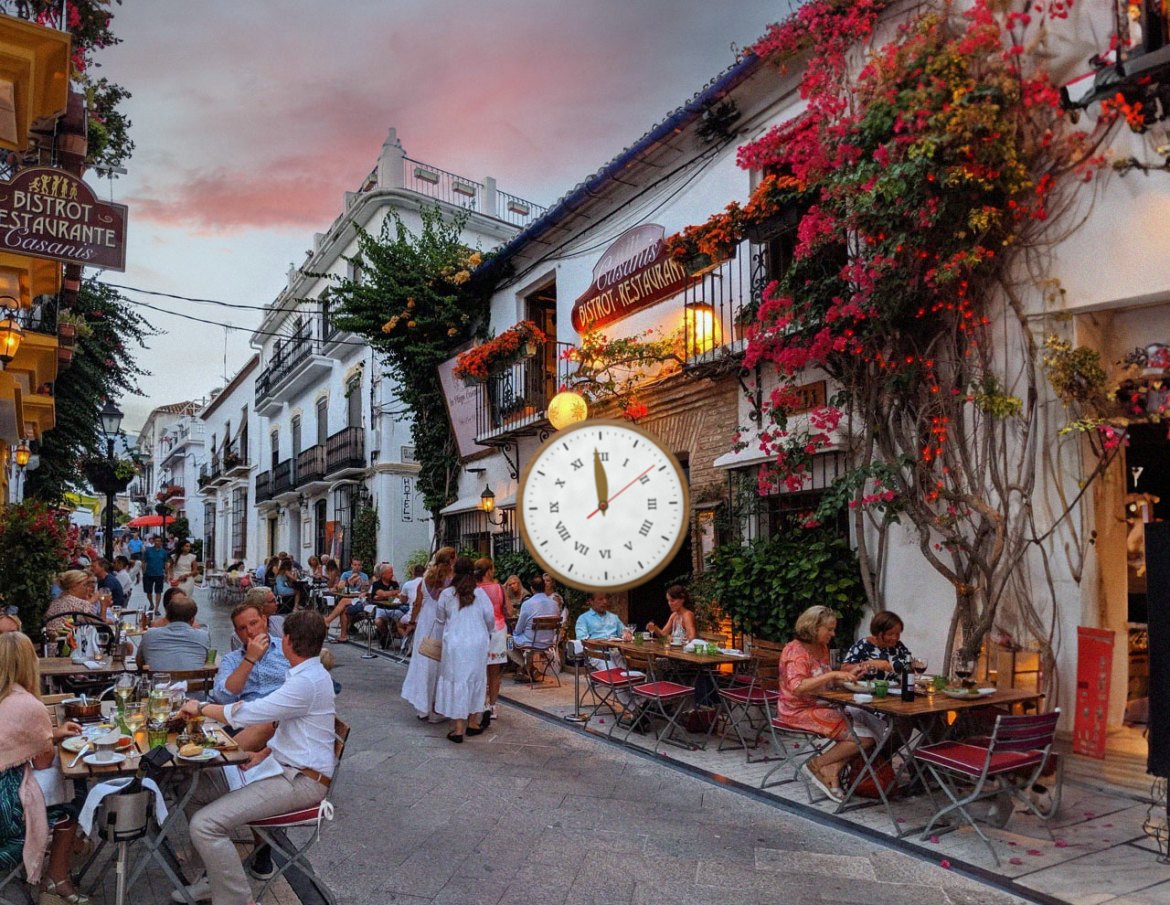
11:59:09
